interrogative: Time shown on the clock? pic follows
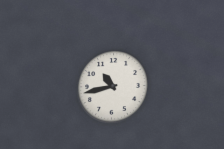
10:43
